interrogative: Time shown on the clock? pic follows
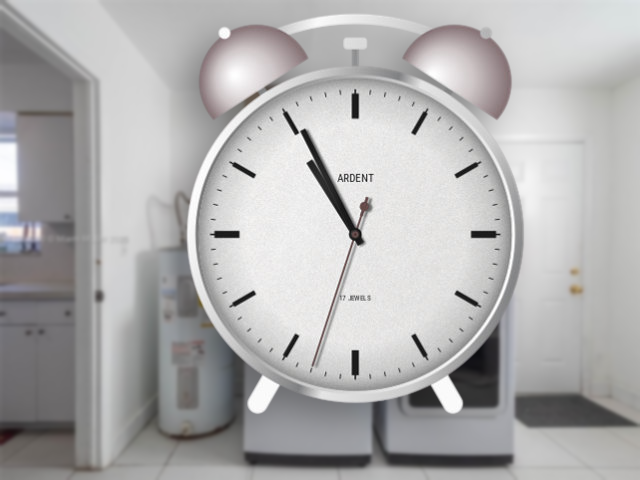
10:55:33
